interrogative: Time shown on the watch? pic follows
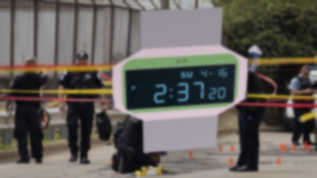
2:37:20
